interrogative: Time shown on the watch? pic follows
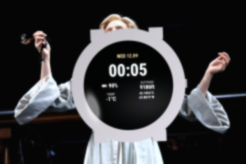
0:05
